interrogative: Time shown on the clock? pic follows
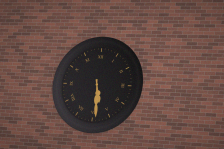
5:29
